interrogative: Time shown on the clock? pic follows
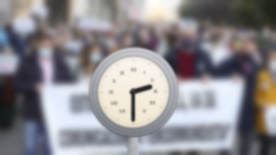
2:30
